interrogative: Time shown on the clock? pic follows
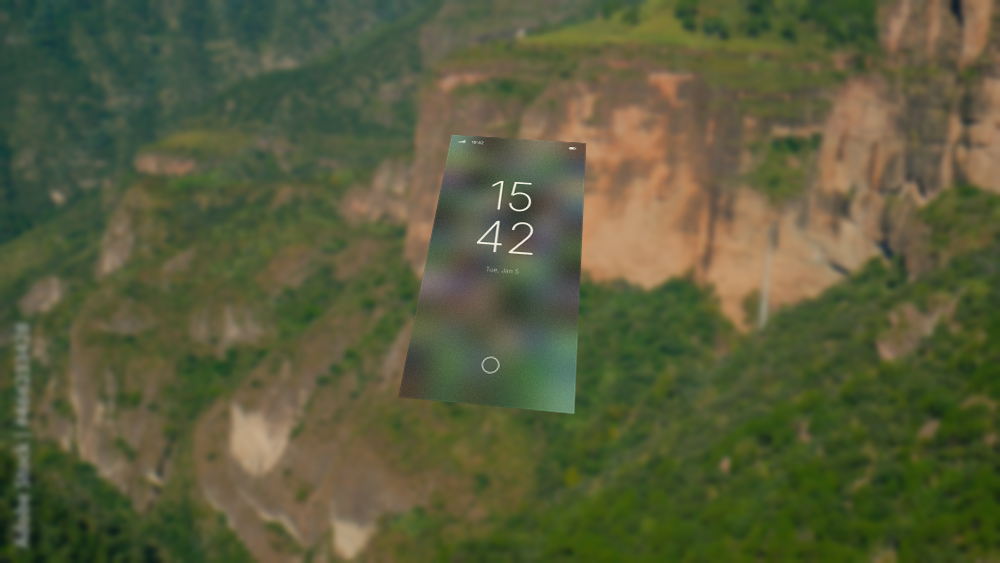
15:42
